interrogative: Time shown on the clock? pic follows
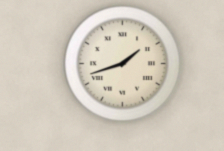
1:42
